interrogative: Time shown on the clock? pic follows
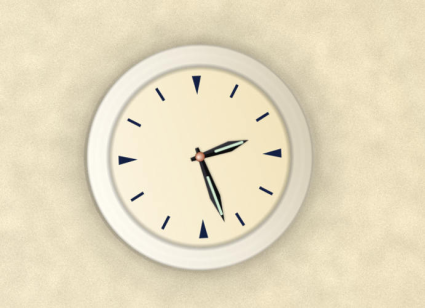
2:27
